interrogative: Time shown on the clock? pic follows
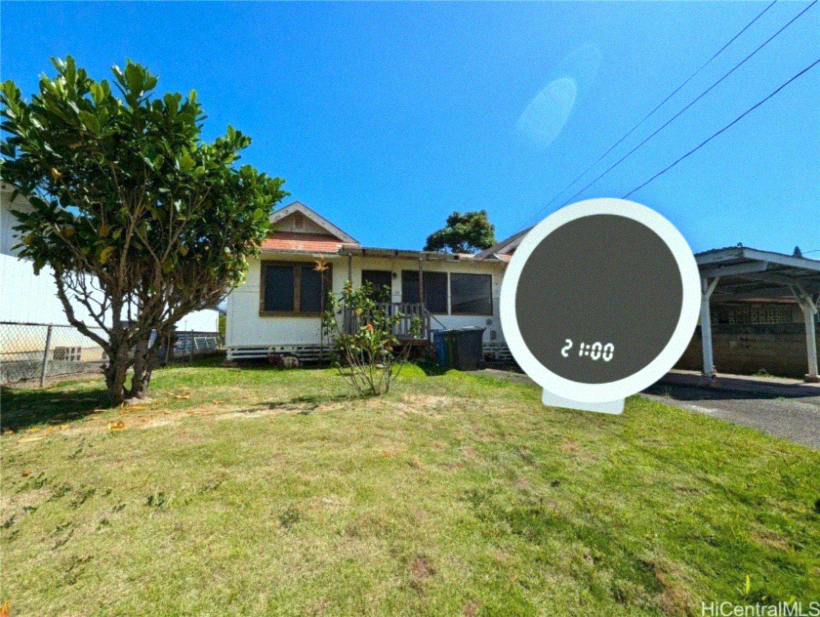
21:00
